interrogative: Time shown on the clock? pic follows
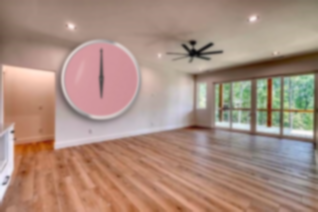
6:00
